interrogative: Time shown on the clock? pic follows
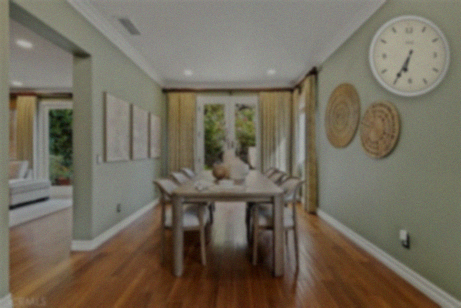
6:35
